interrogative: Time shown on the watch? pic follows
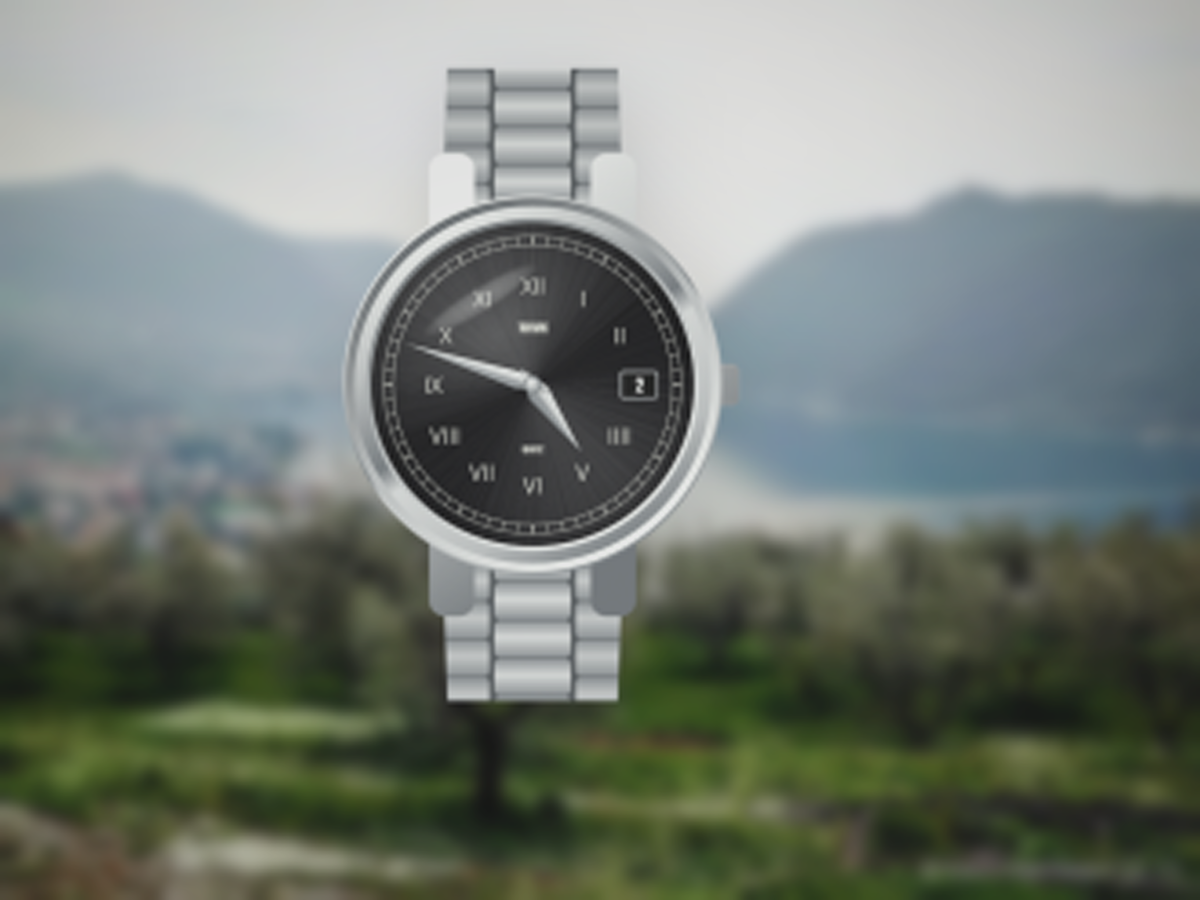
4:48
